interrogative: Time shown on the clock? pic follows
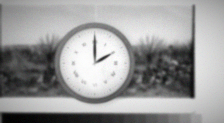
2:00
